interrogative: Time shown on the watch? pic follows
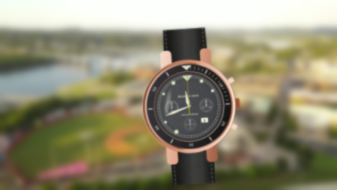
11:42
